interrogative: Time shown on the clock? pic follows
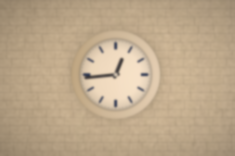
12:44
